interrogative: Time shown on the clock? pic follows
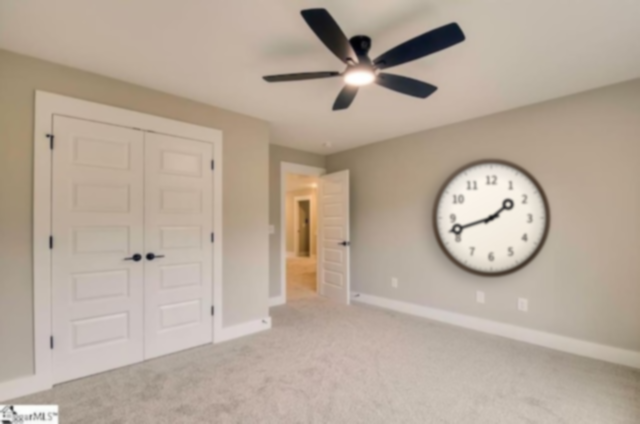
1:42
